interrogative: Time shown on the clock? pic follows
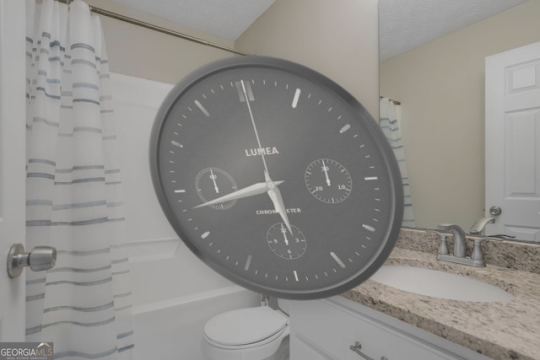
5:43
